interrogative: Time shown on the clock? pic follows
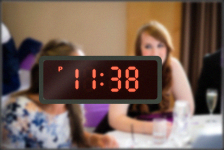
11:38
